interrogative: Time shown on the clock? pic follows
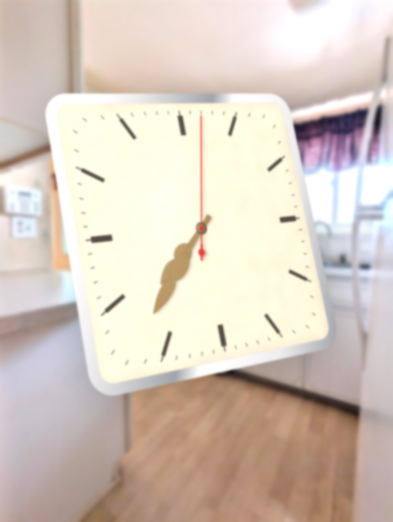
7:37:02
